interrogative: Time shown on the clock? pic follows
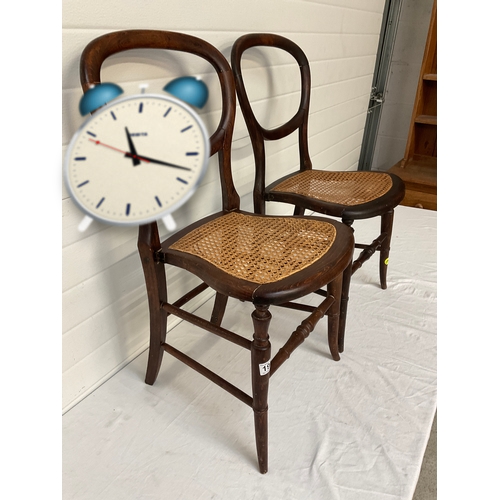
11:17:49
